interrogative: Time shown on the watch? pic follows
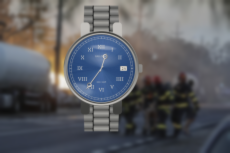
12:36
